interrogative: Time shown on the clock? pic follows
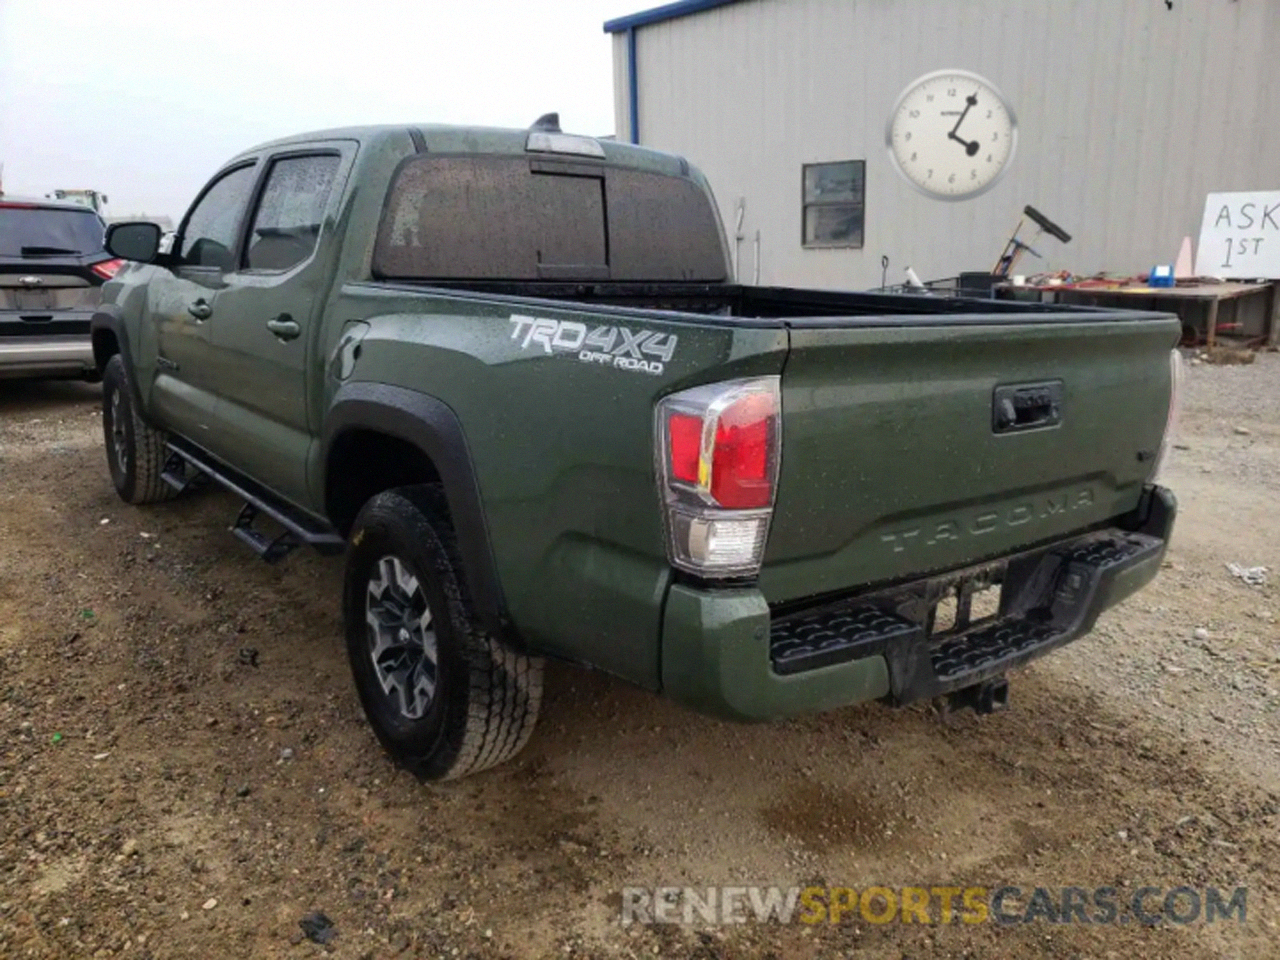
4:05
